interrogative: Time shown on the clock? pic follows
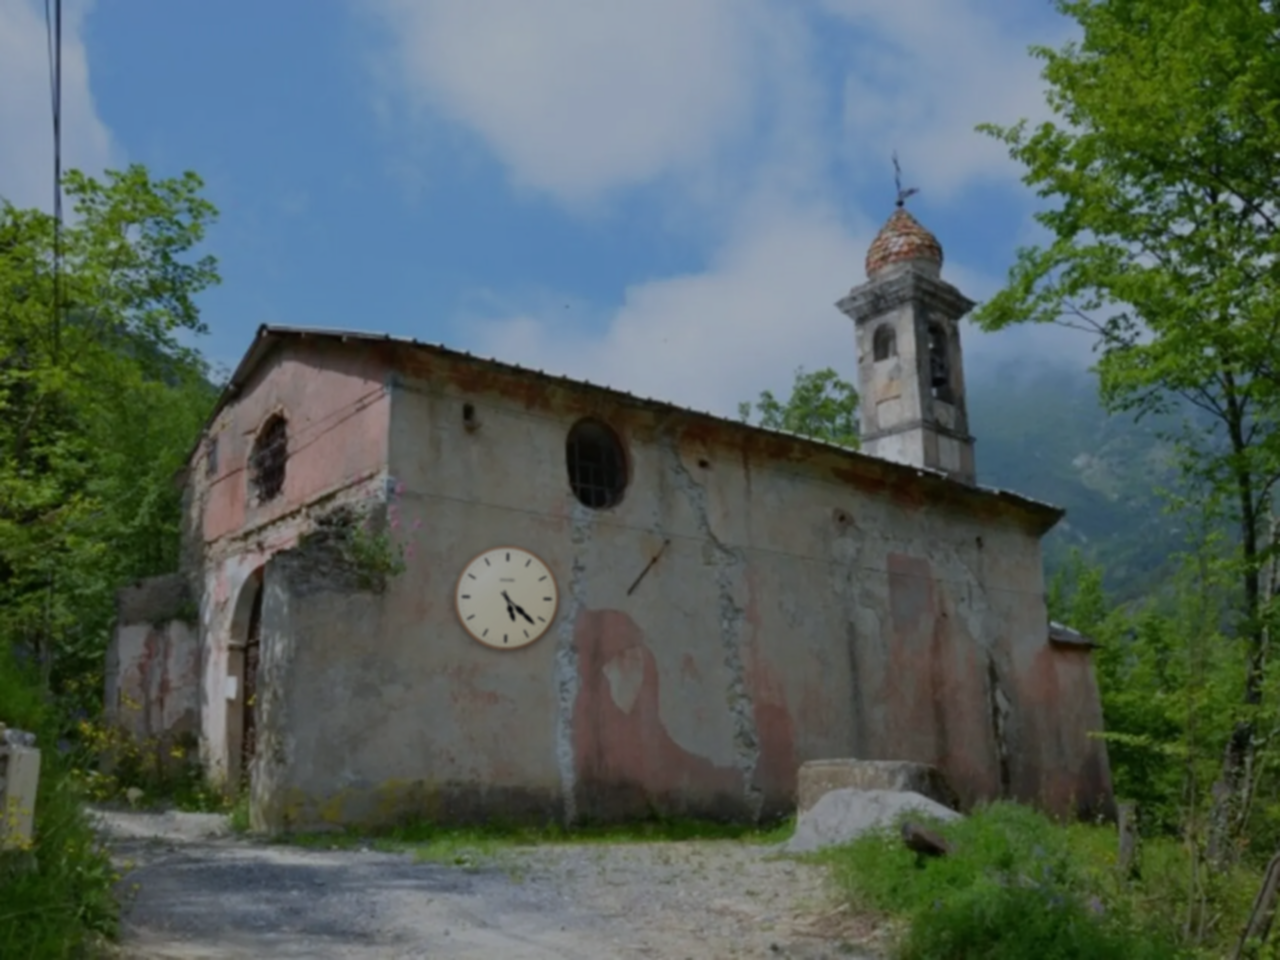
5:22
